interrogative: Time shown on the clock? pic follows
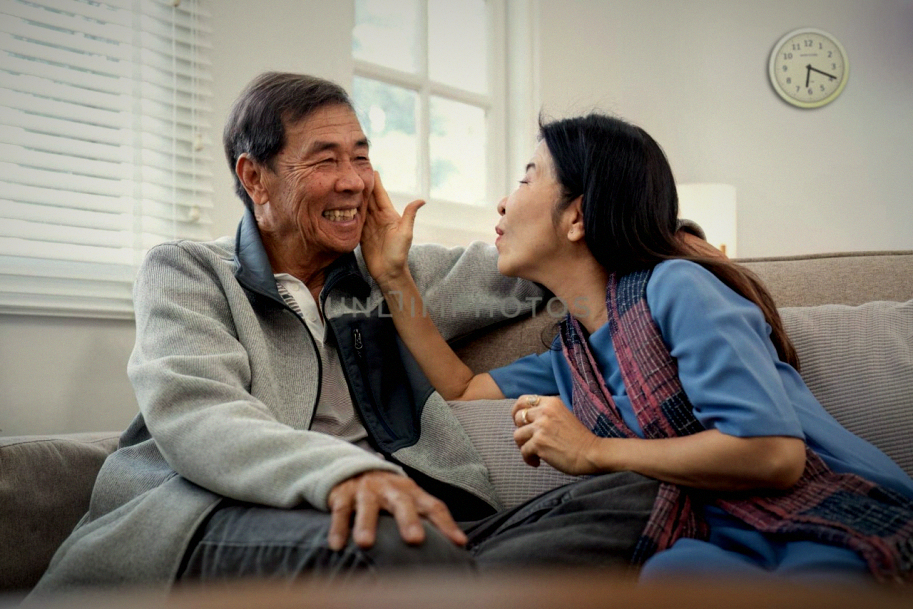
6:19
